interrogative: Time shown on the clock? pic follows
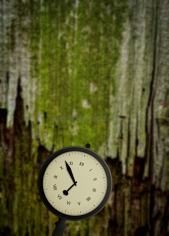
6:53
